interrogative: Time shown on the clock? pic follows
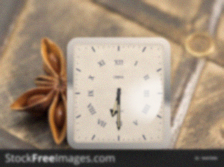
6:30
